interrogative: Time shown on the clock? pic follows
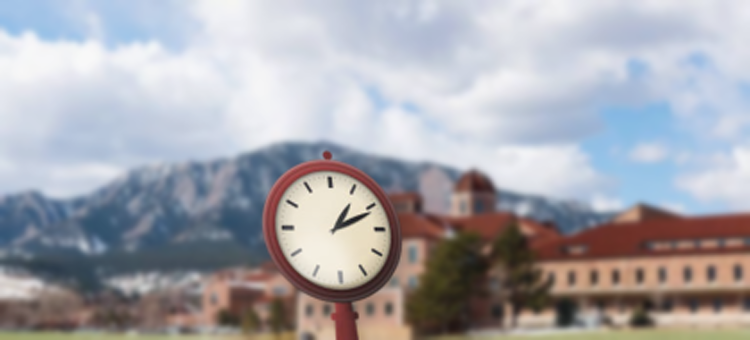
1:11
